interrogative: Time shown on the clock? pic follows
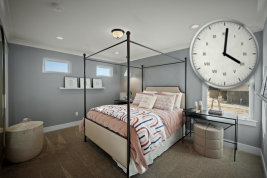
4:01
